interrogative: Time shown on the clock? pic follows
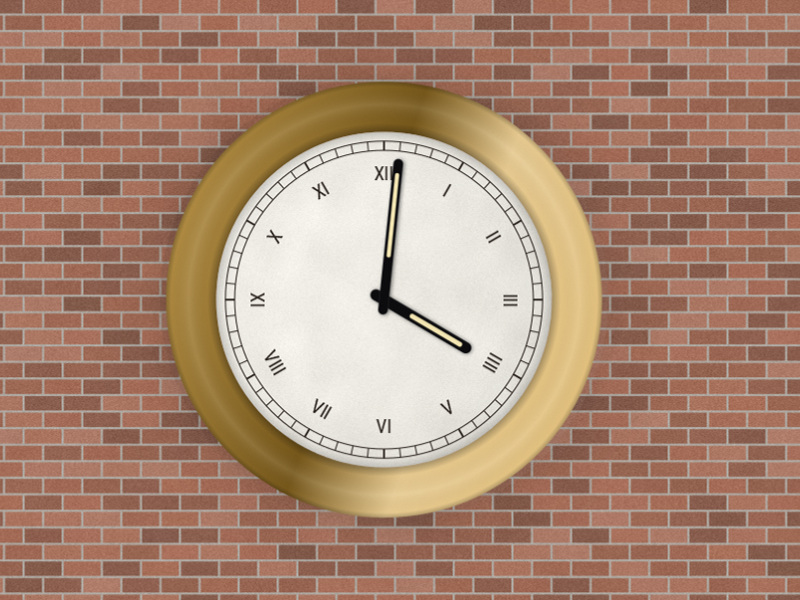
4:01
